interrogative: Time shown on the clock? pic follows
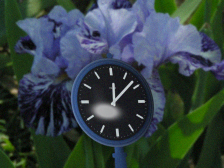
12:08
